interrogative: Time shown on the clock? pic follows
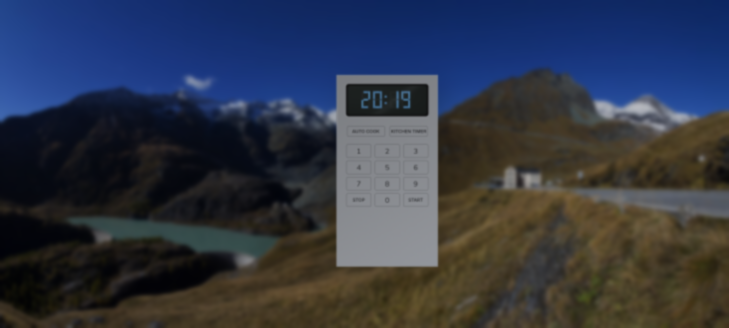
20:19
